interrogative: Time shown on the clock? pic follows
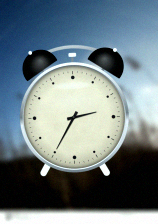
2:35
